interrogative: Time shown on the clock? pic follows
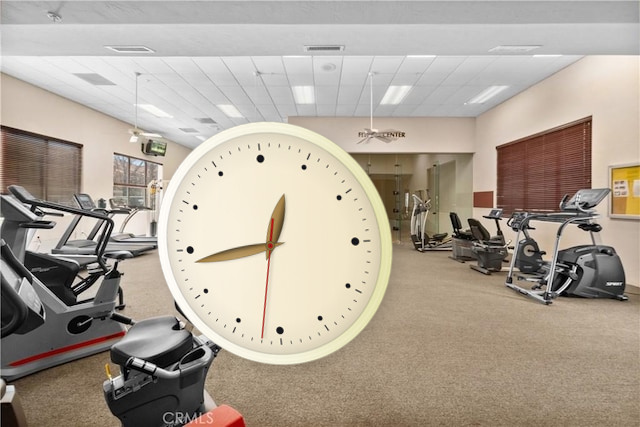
12:43:32
